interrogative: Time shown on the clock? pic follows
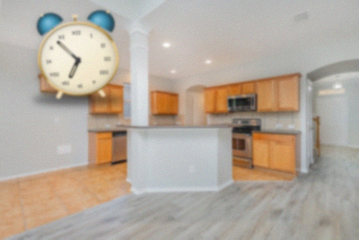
6:53
